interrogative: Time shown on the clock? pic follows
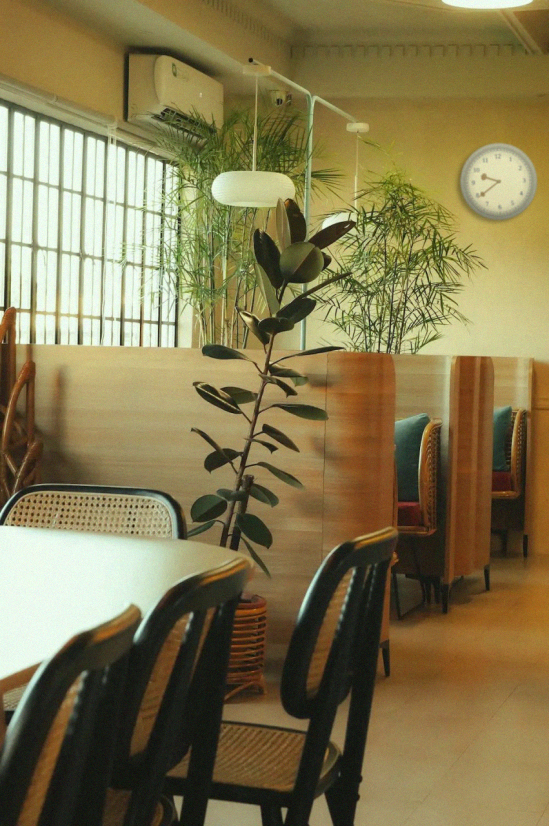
9:39
